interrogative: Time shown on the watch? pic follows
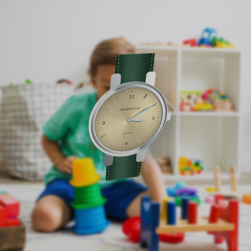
3:10
